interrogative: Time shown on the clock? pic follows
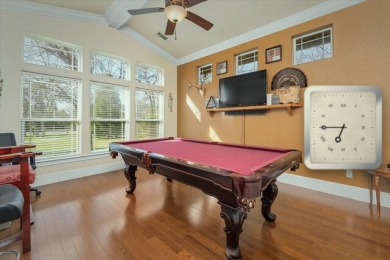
6:45
